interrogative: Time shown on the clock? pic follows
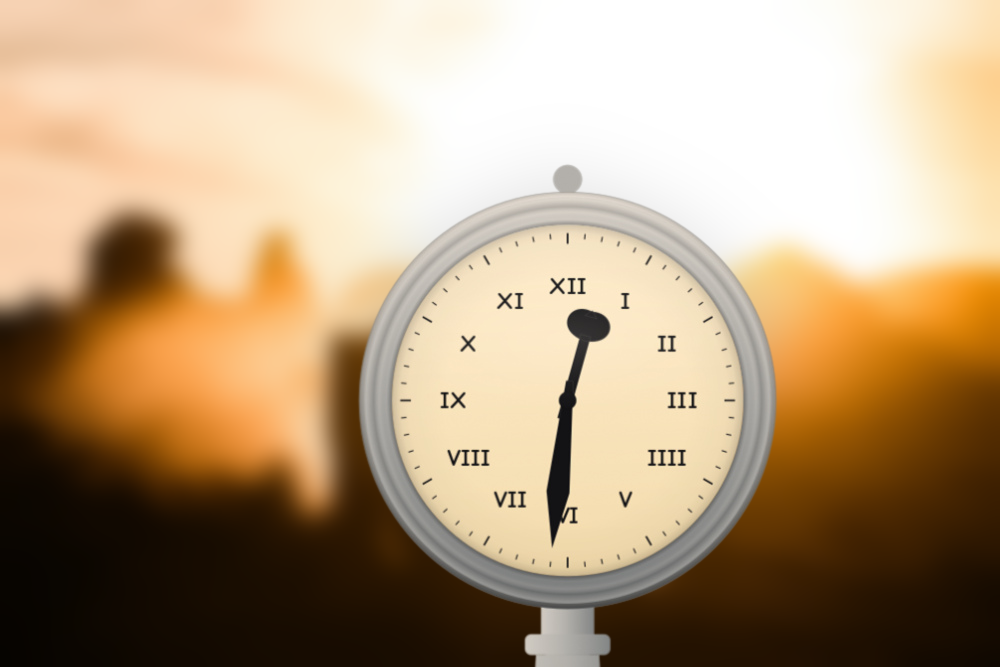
12:31
